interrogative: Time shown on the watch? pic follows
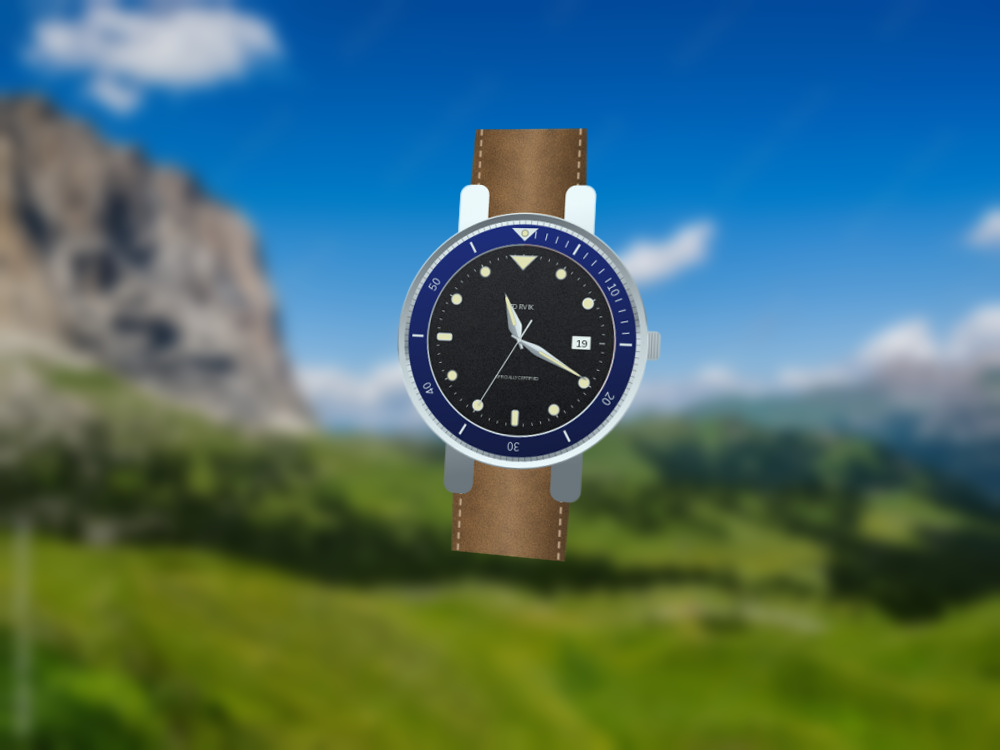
11:19:35
